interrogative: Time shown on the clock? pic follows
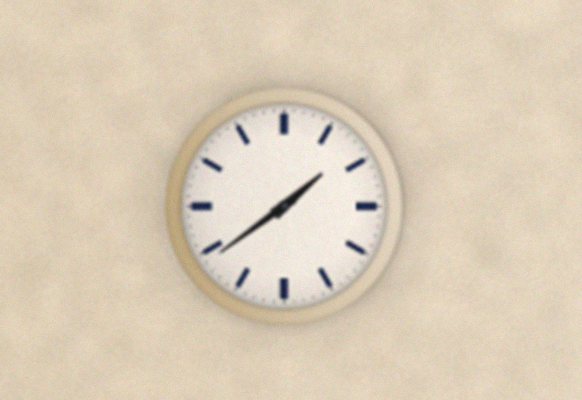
1:39
